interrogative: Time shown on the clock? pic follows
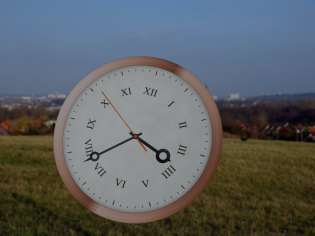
3:37:51
